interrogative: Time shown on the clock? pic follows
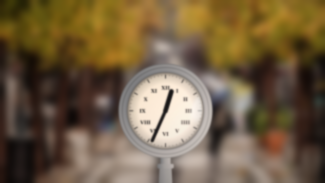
12:34
